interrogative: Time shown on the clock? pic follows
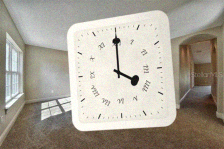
4:00
